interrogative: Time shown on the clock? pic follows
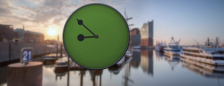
8:52
